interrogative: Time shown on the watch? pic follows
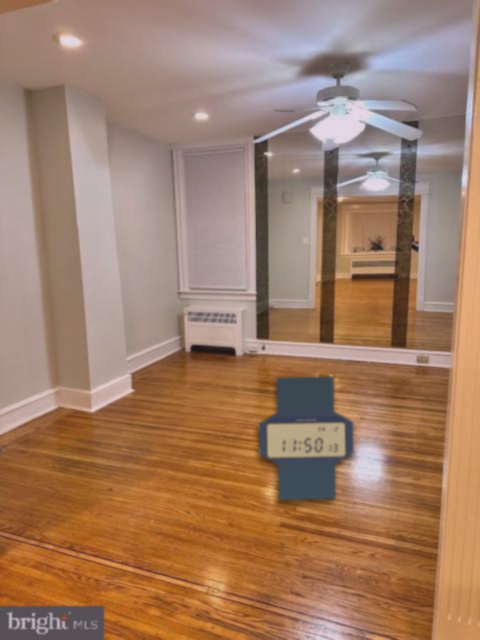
11:50
